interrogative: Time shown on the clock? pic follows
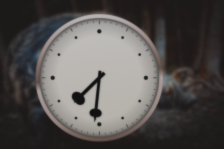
7:31
